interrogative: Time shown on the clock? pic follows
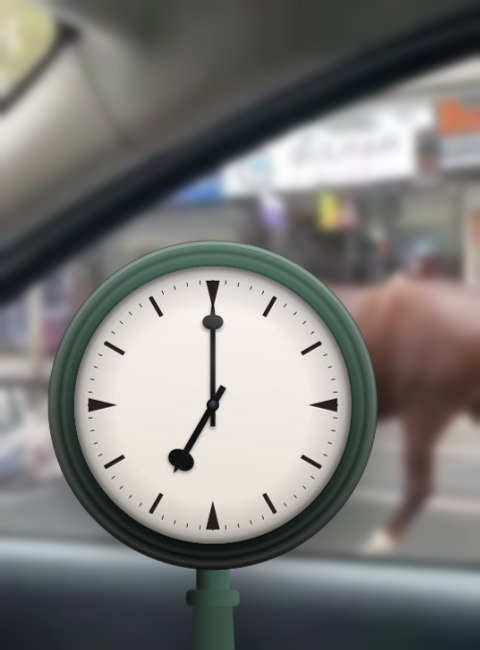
7:00
